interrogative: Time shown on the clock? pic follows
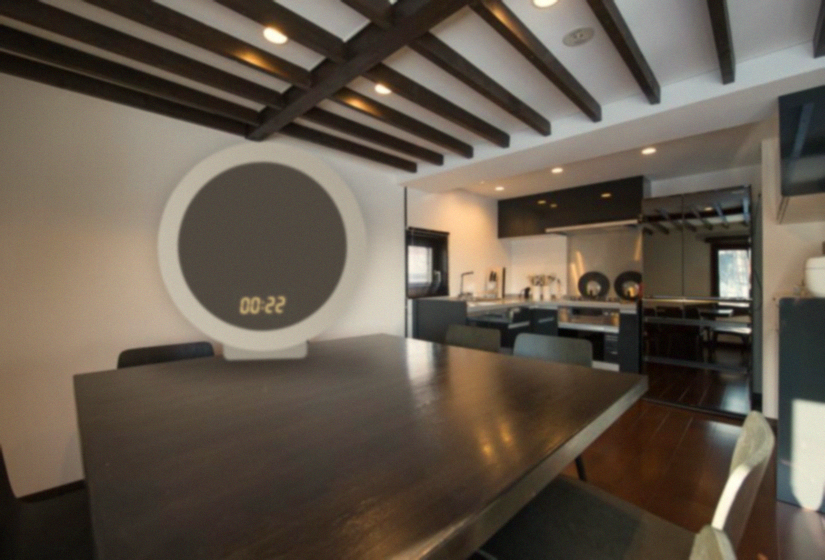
0:22
